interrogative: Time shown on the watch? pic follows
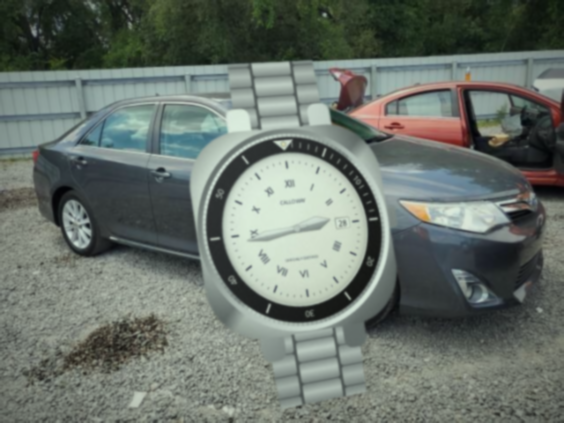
2:44
